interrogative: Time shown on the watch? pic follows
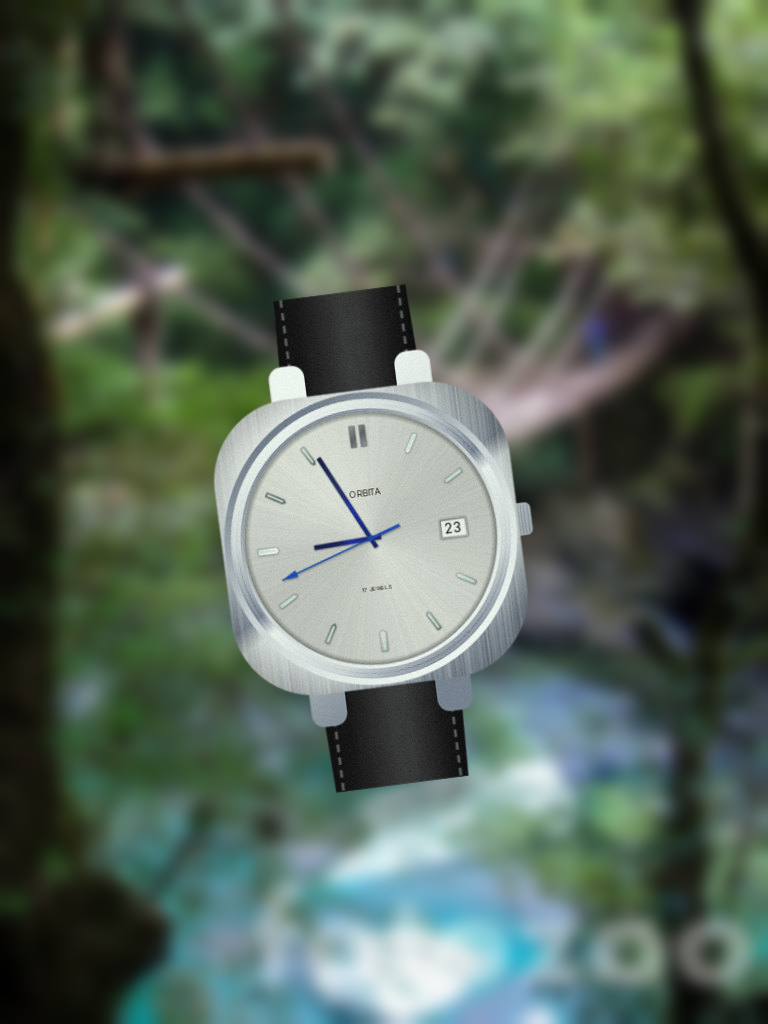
8:55:42
